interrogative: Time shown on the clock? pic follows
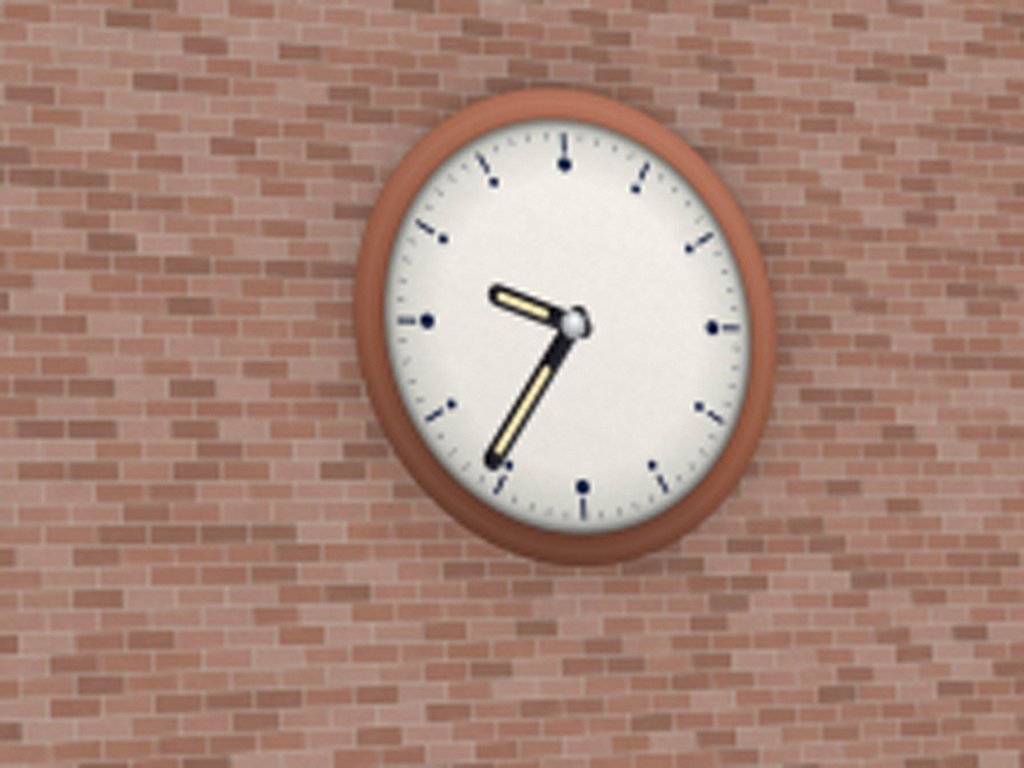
9:36
